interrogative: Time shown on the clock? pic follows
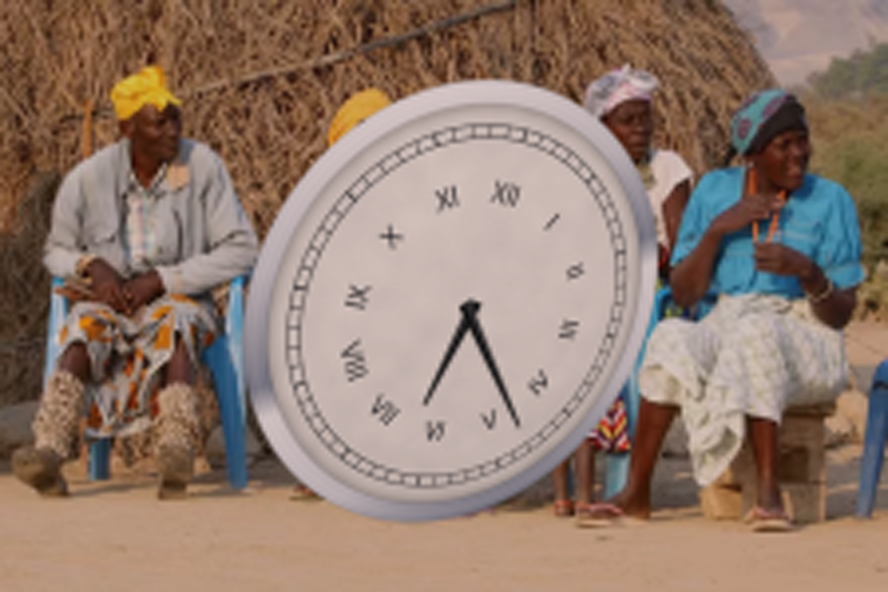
6:23
